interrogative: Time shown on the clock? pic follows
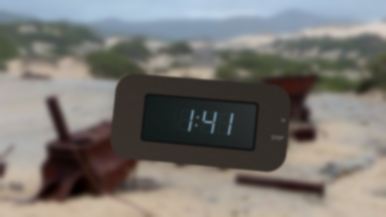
1:41
